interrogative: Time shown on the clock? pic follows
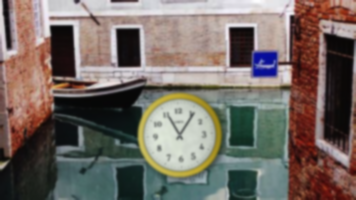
11:06
